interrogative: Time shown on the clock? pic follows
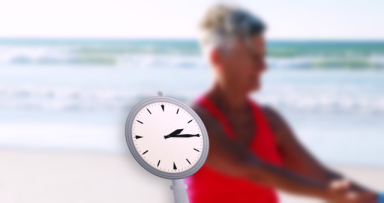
2:15
